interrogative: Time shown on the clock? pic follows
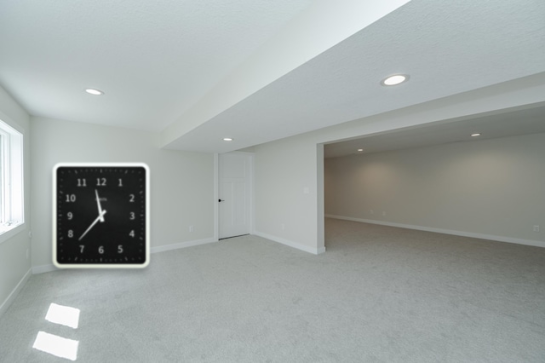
11:37
